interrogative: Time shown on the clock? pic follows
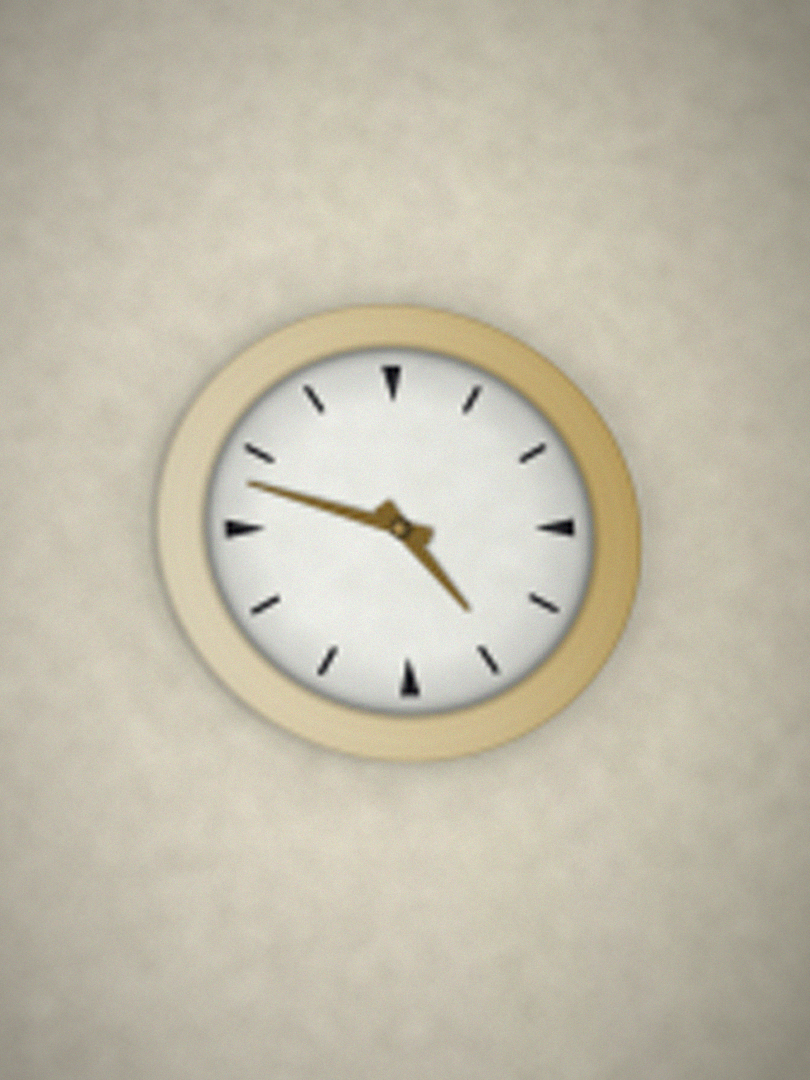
4:48
